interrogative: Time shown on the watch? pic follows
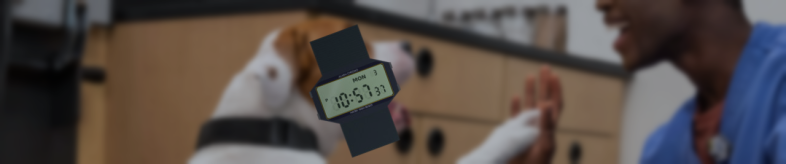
10:57:37
